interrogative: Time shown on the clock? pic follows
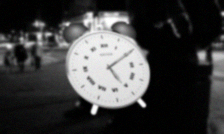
5:10
